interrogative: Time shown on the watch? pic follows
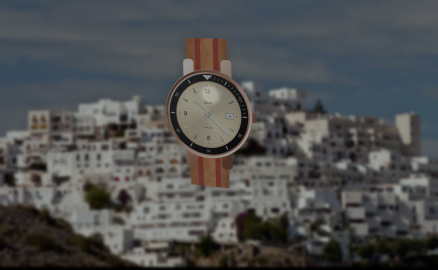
10:22
